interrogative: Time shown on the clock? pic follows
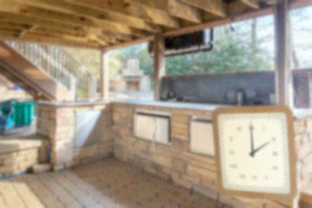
2:00
